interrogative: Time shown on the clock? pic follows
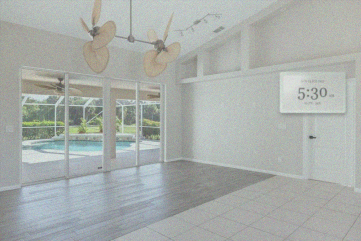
5:30
